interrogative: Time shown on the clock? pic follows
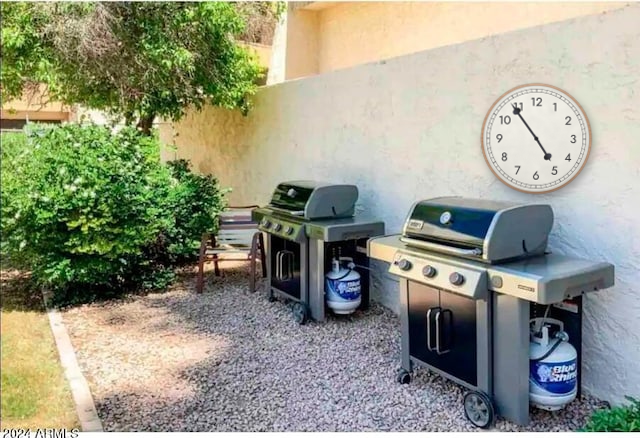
4:54
